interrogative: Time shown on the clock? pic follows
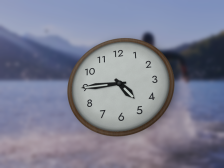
4:45
